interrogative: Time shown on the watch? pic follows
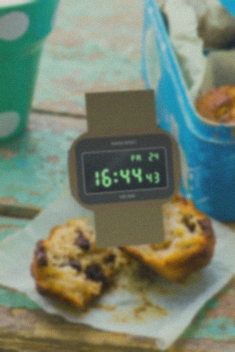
16:44:43
